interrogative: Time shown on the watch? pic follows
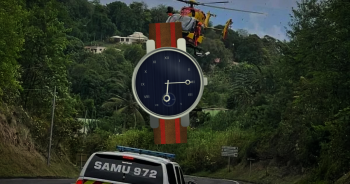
6:15
